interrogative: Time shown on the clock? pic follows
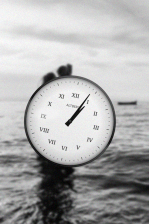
1:04
